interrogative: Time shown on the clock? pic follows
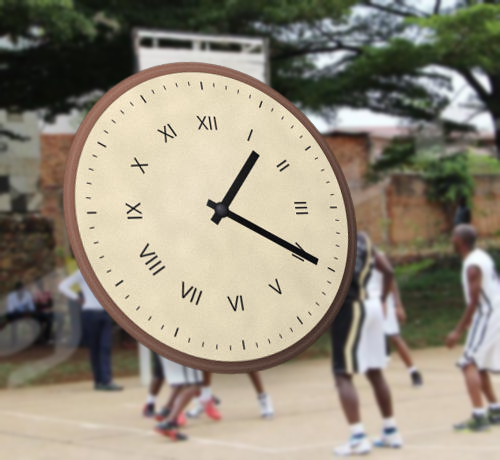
1:20
